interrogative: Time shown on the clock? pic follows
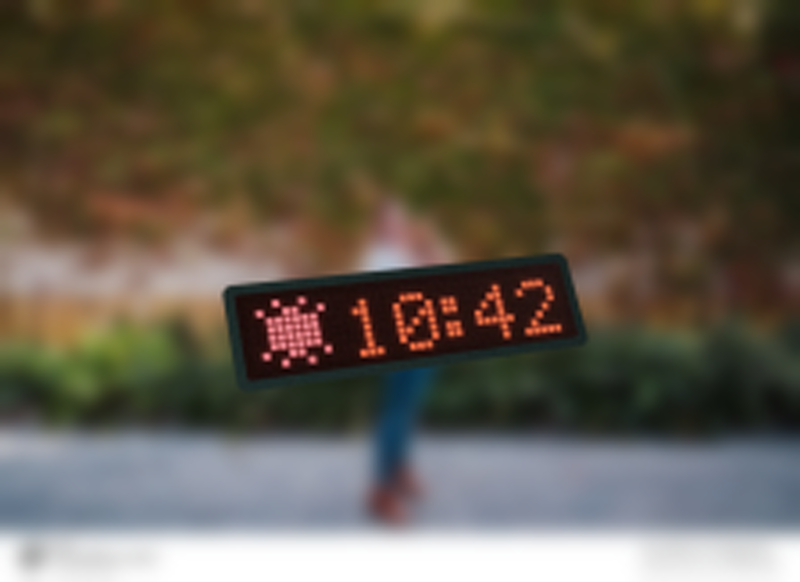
10:42
